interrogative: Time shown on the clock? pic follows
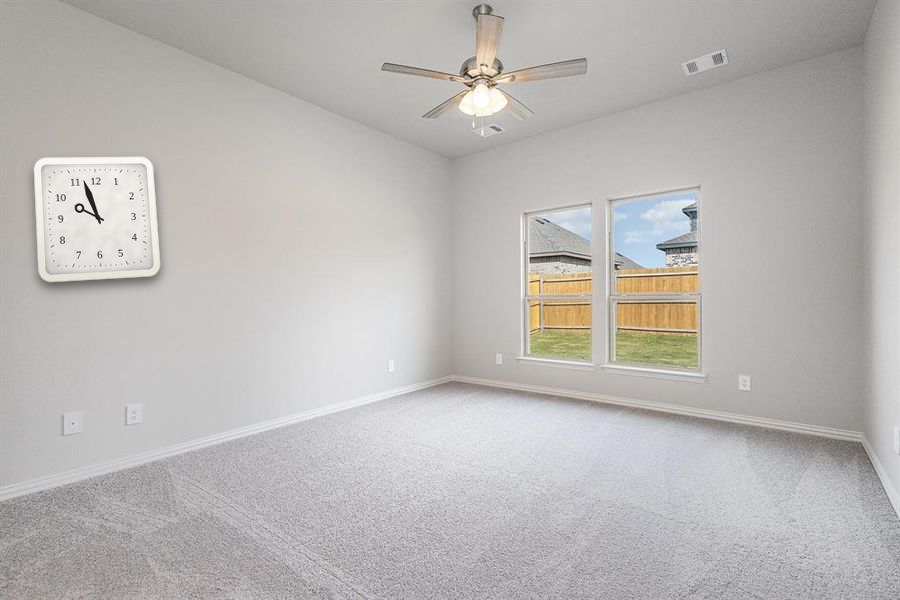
9:57
